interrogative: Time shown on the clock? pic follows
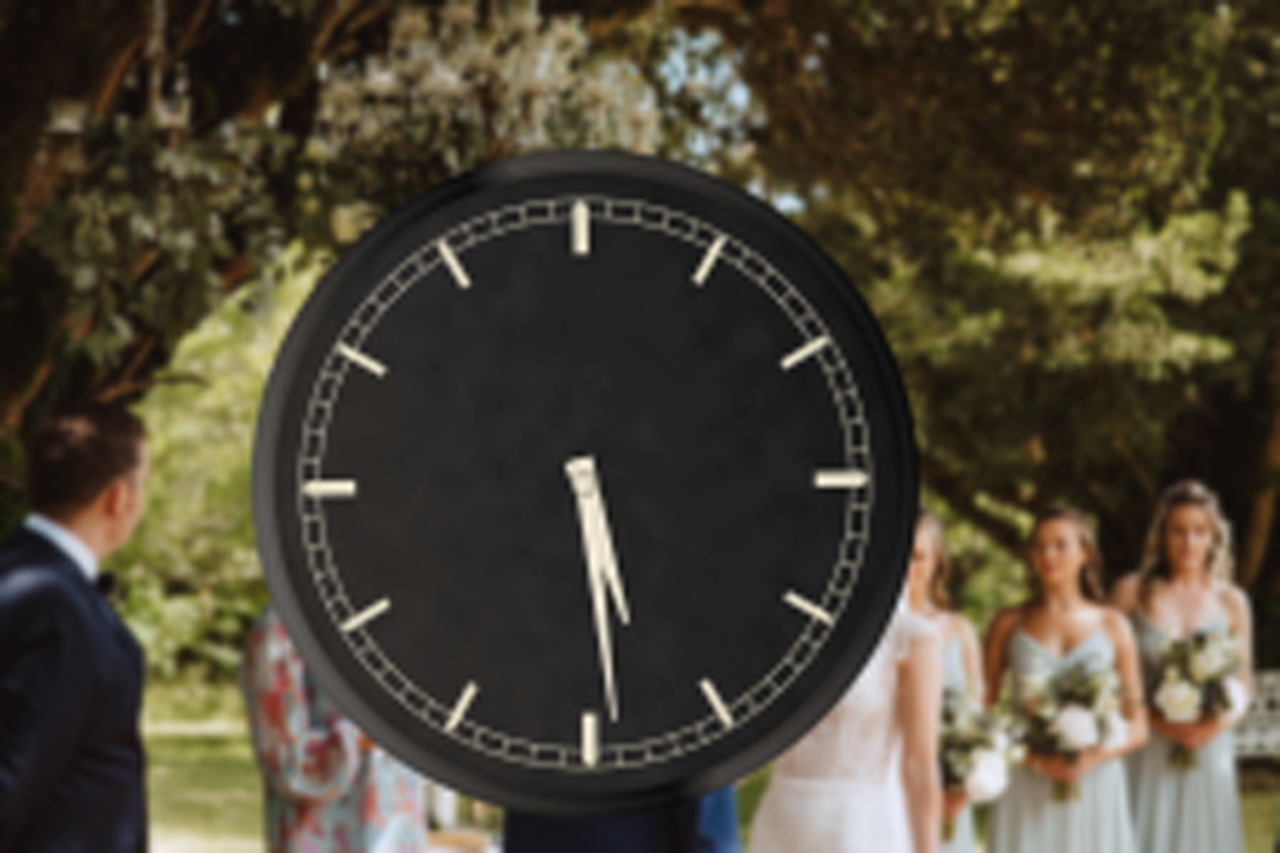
5:29
